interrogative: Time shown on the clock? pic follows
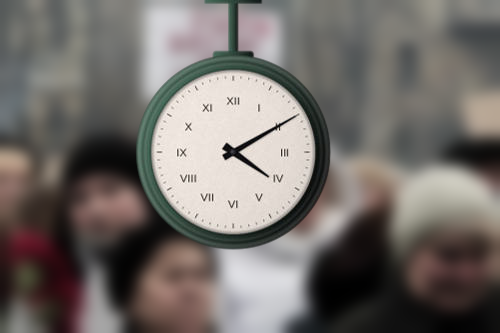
4:10
